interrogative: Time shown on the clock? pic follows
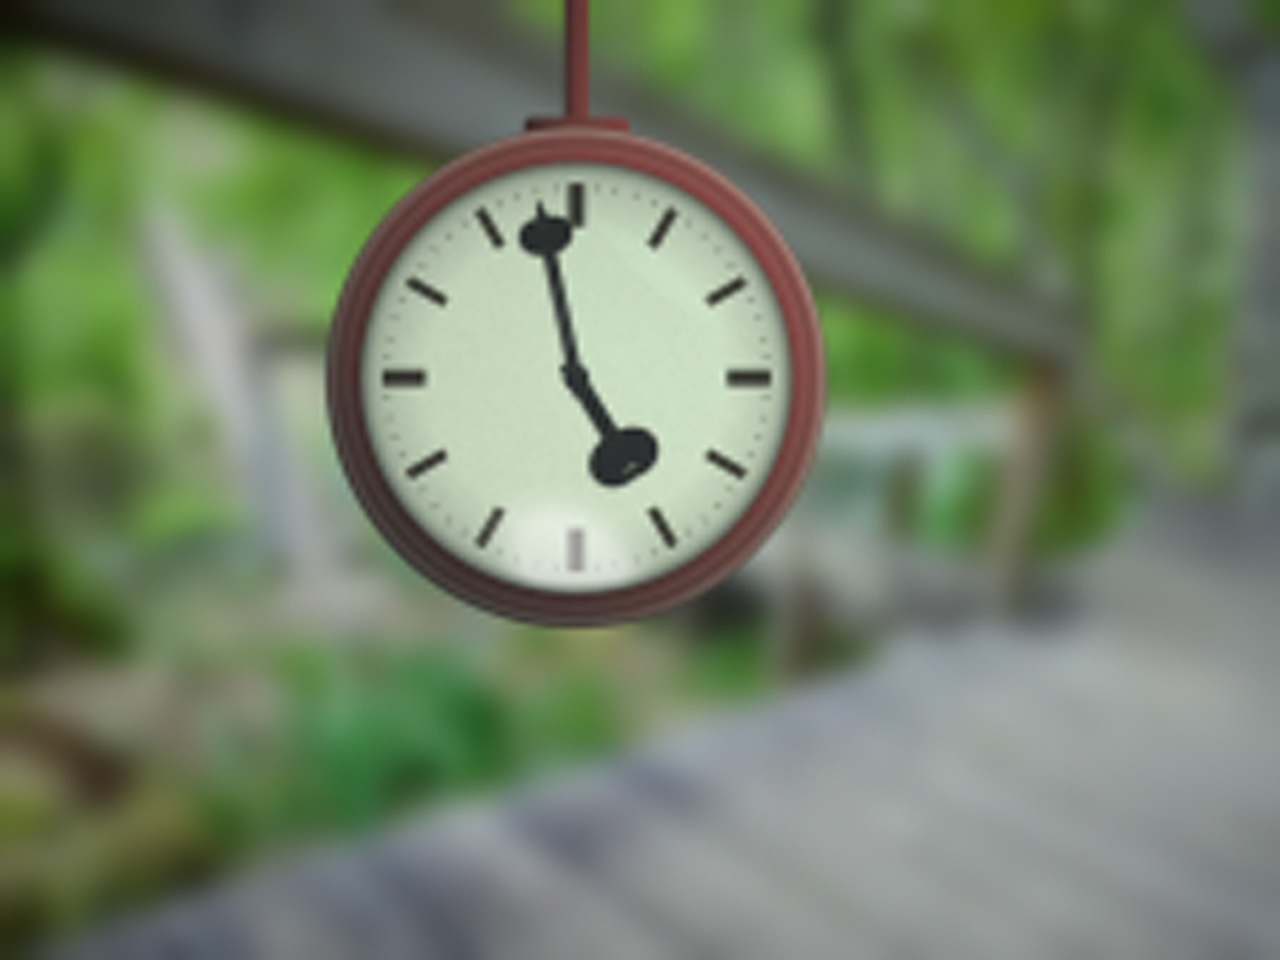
4:58
